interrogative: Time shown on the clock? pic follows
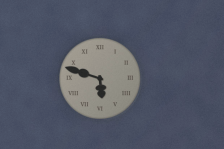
5:48
